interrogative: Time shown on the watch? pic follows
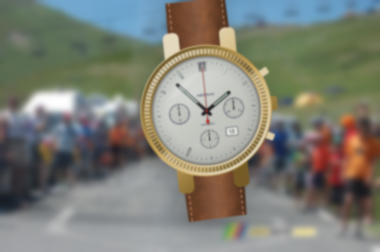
1:53
